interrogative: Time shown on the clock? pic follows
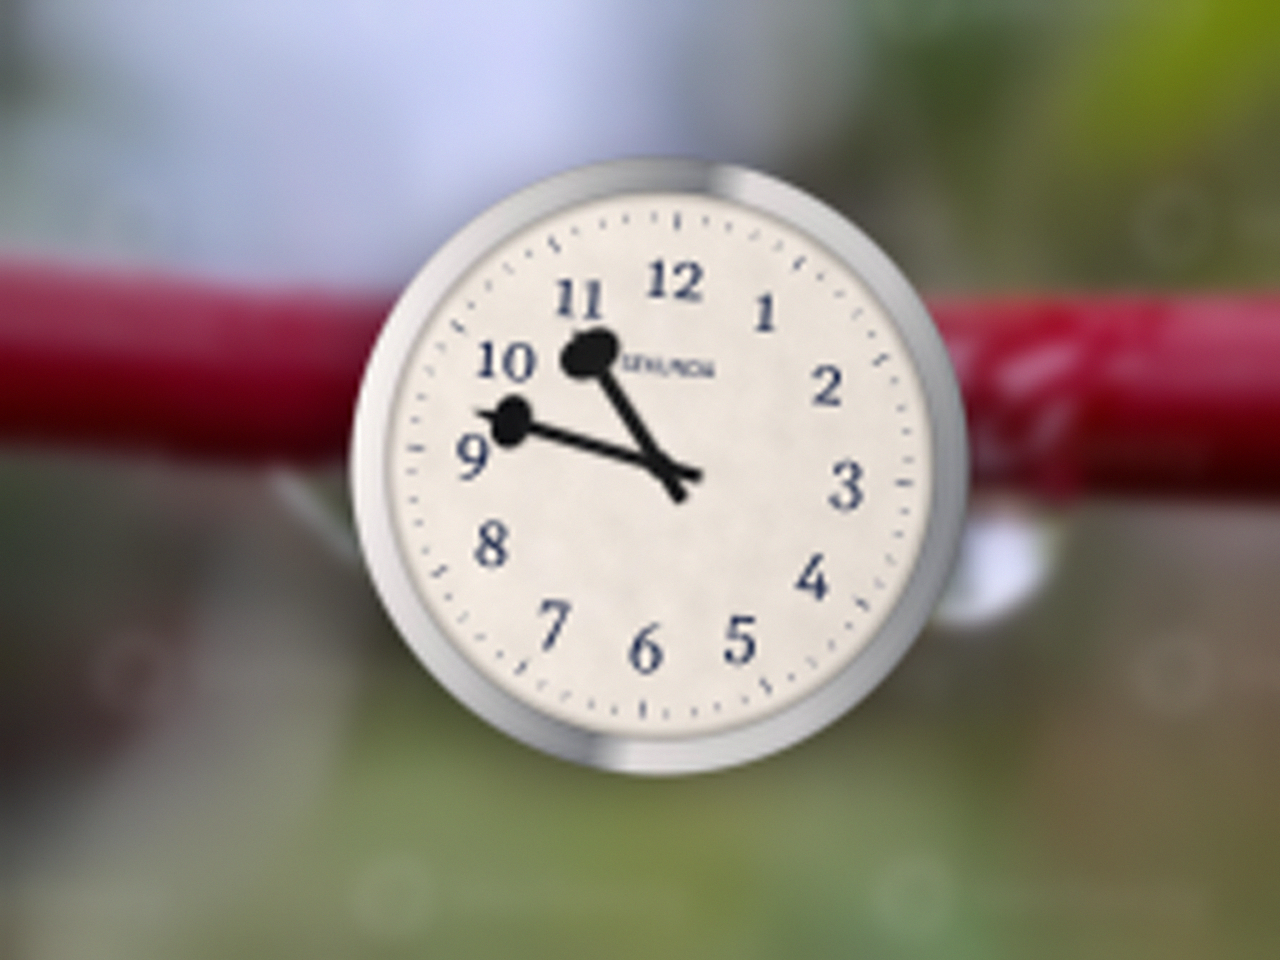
10:47
